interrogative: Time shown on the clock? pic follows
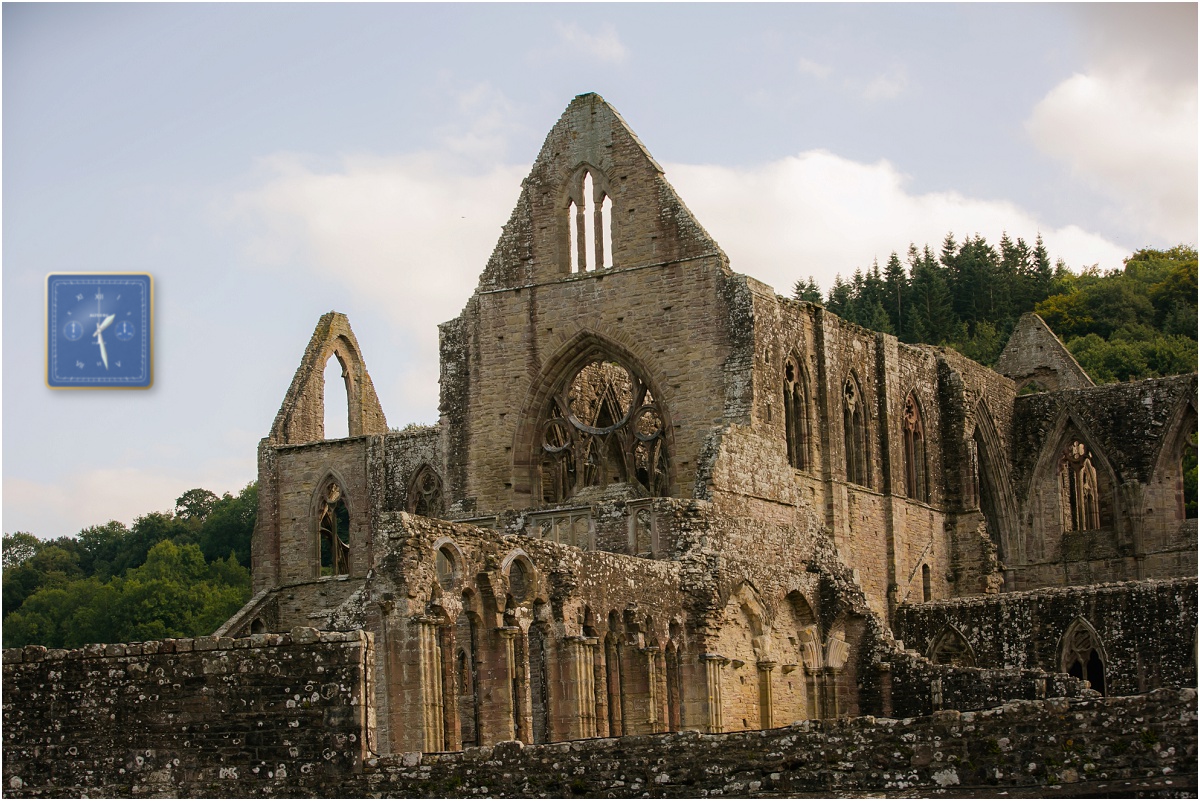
1:28
